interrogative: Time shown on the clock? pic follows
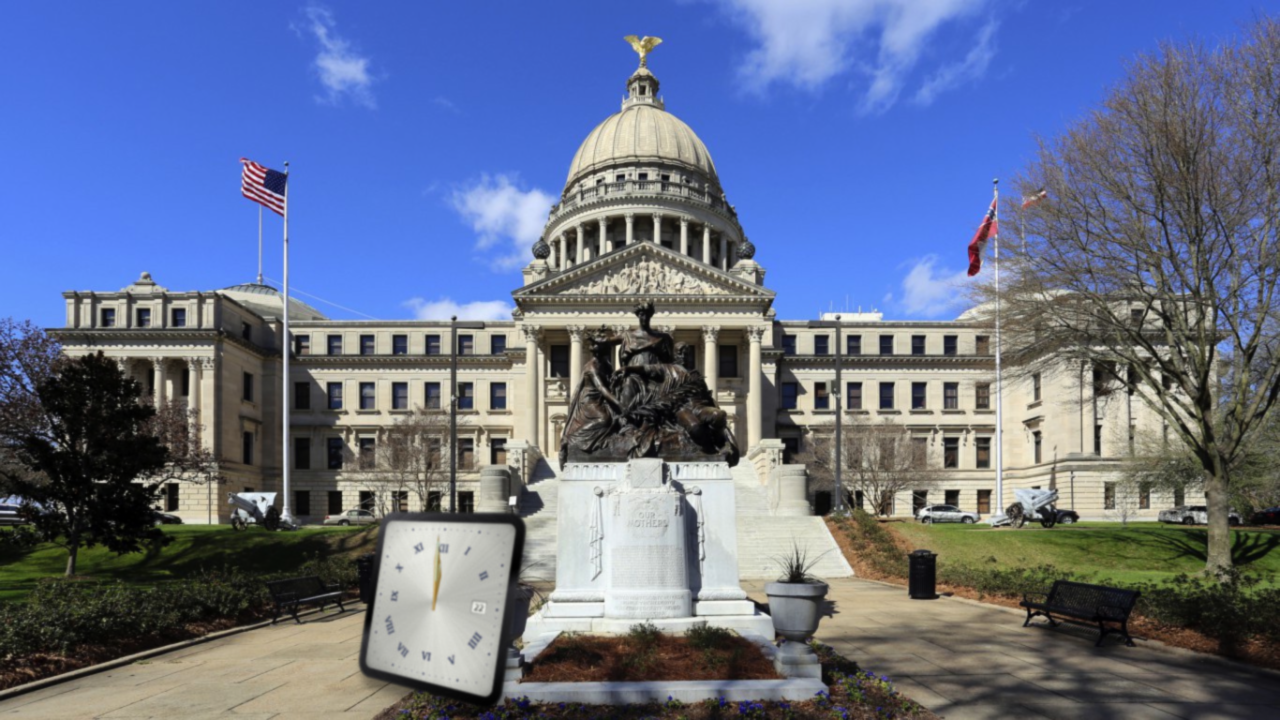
11:59
